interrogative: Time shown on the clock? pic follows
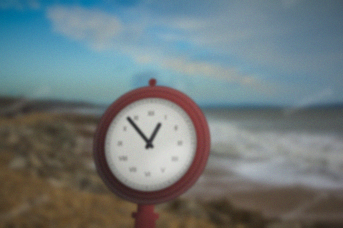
12:53
